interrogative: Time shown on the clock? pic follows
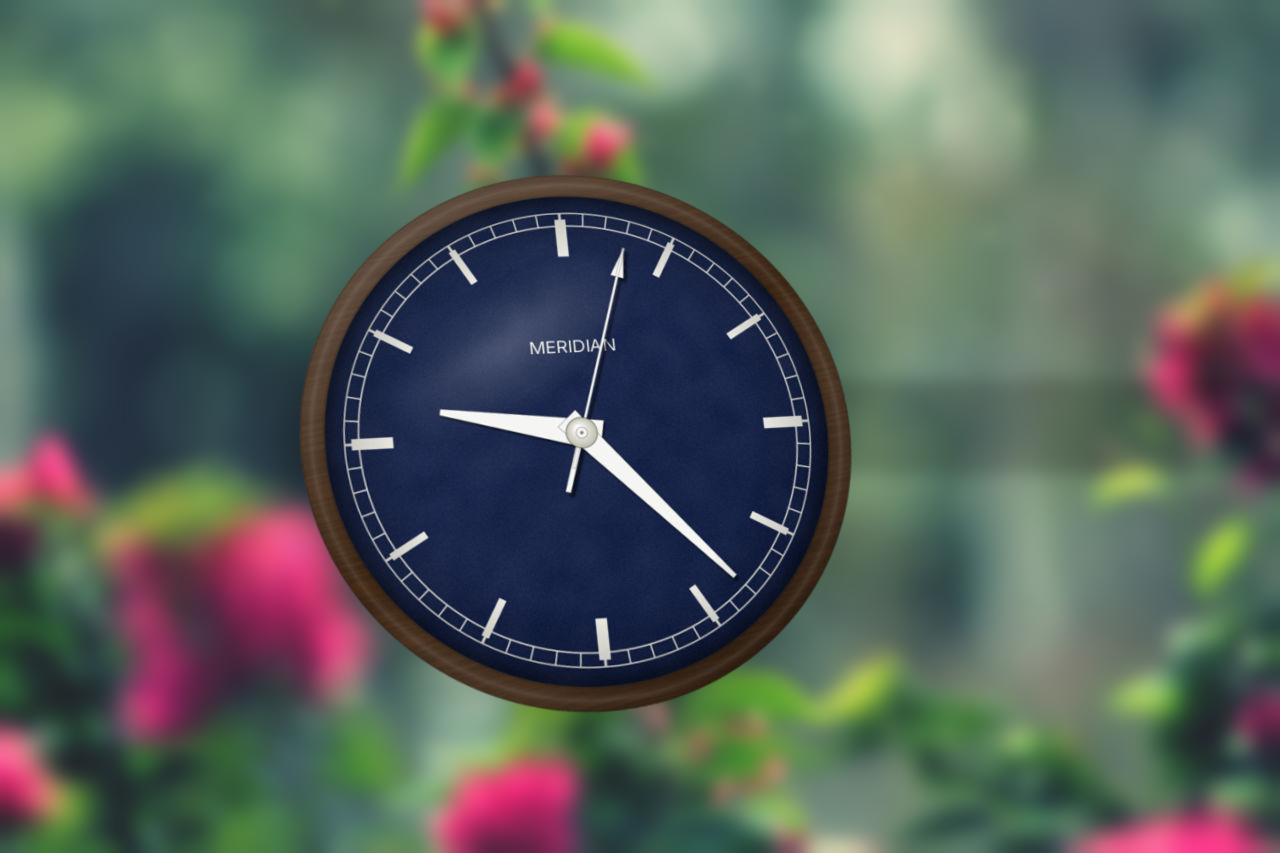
9:23:03
